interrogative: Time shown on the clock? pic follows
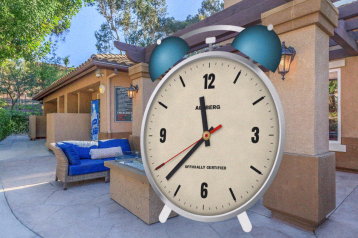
11:37:40
